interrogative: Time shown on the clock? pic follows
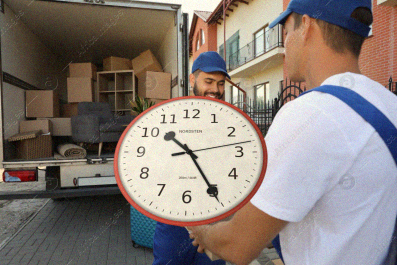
10:25:13
